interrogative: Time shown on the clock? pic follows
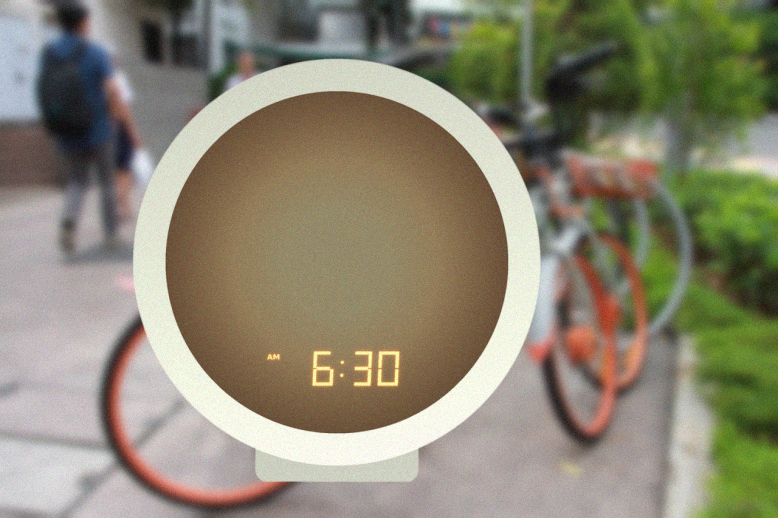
6:30
